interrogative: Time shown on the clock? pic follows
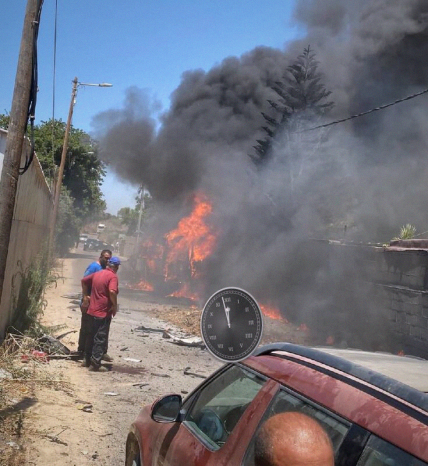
11:58
